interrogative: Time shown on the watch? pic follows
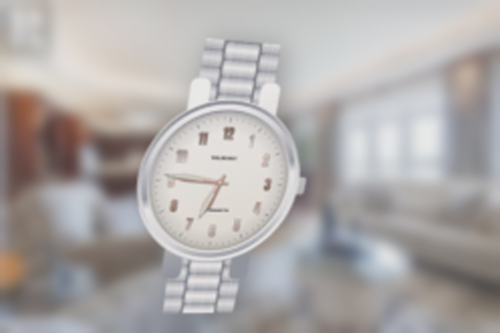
6:46
